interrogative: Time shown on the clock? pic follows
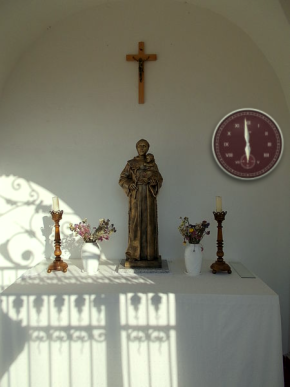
5:59
